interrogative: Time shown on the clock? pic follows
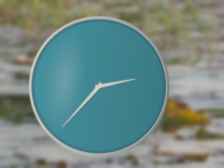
2:37
